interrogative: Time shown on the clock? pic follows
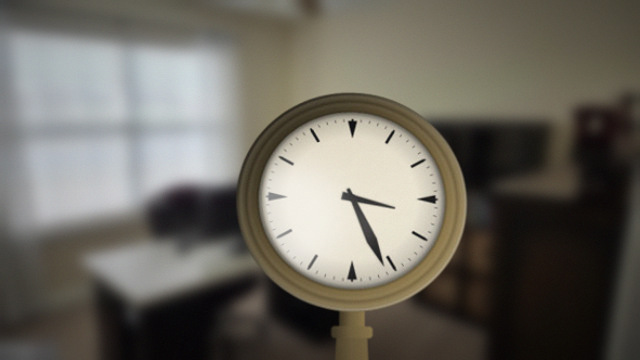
3:26
